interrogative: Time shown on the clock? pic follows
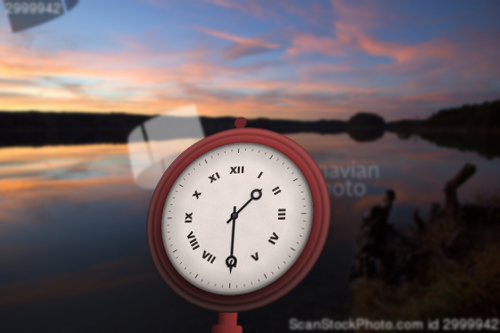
1:30
